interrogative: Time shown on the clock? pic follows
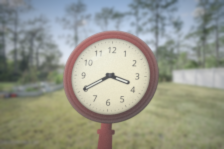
3:40
